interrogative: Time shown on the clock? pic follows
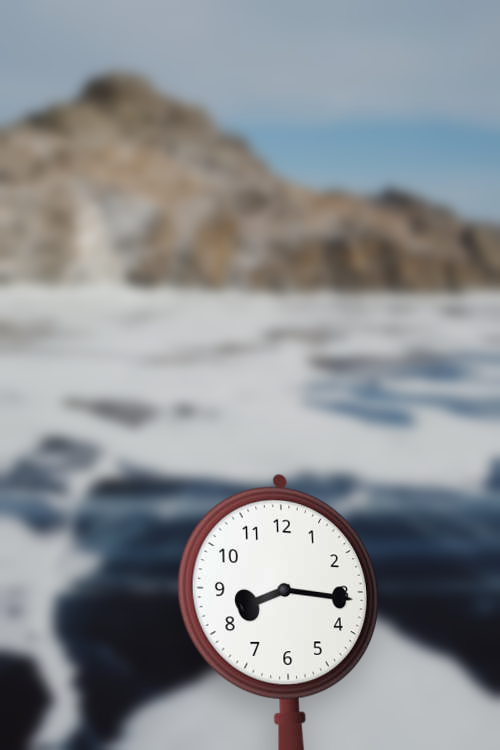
8:16
